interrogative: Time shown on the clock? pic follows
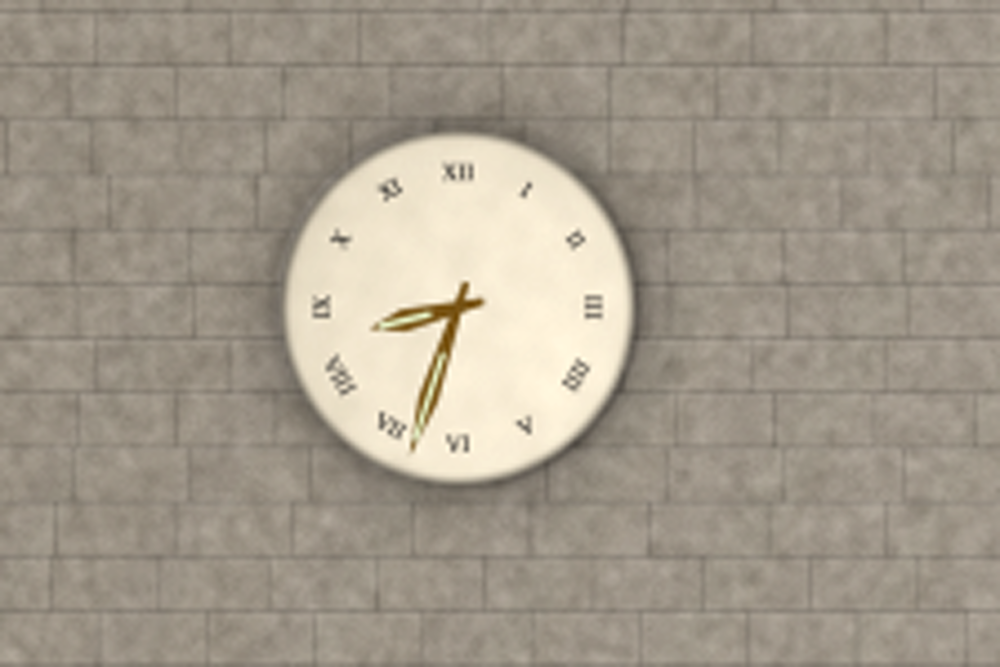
8:33
